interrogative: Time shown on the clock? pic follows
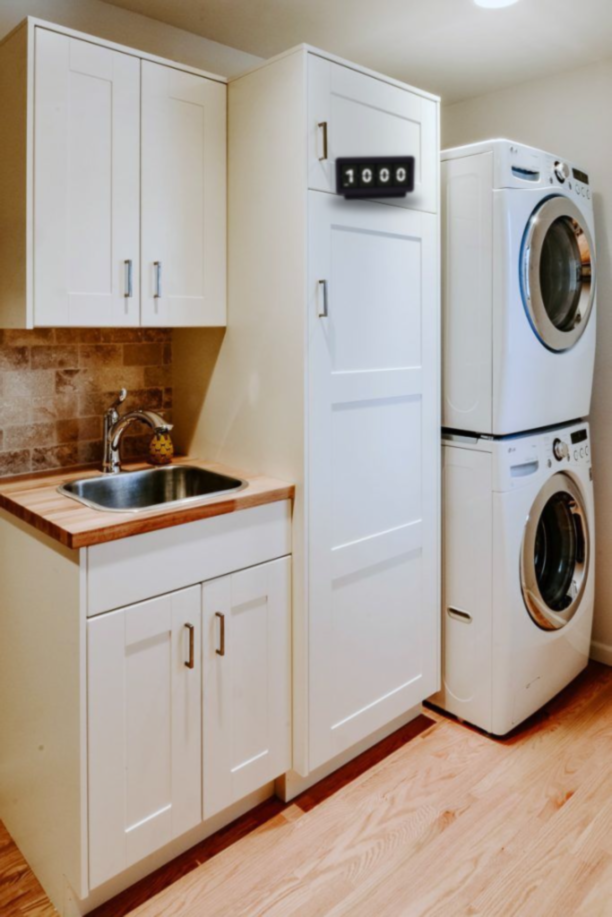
10:00
